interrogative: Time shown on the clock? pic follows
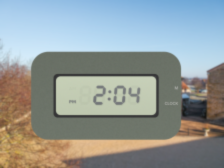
2:04
